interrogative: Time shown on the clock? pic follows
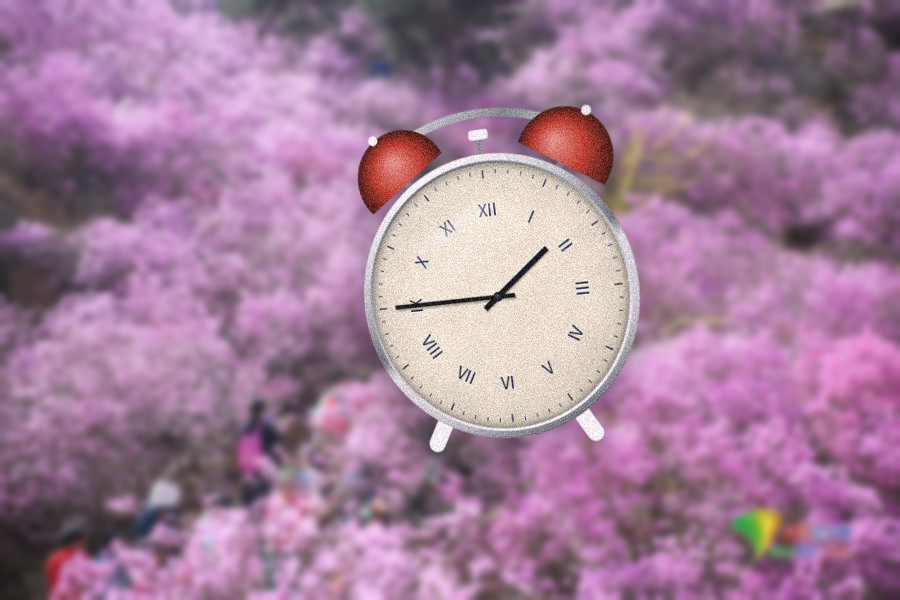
1:45
